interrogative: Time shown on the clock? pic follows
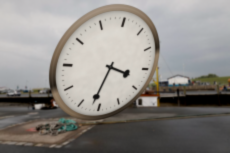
3:32
